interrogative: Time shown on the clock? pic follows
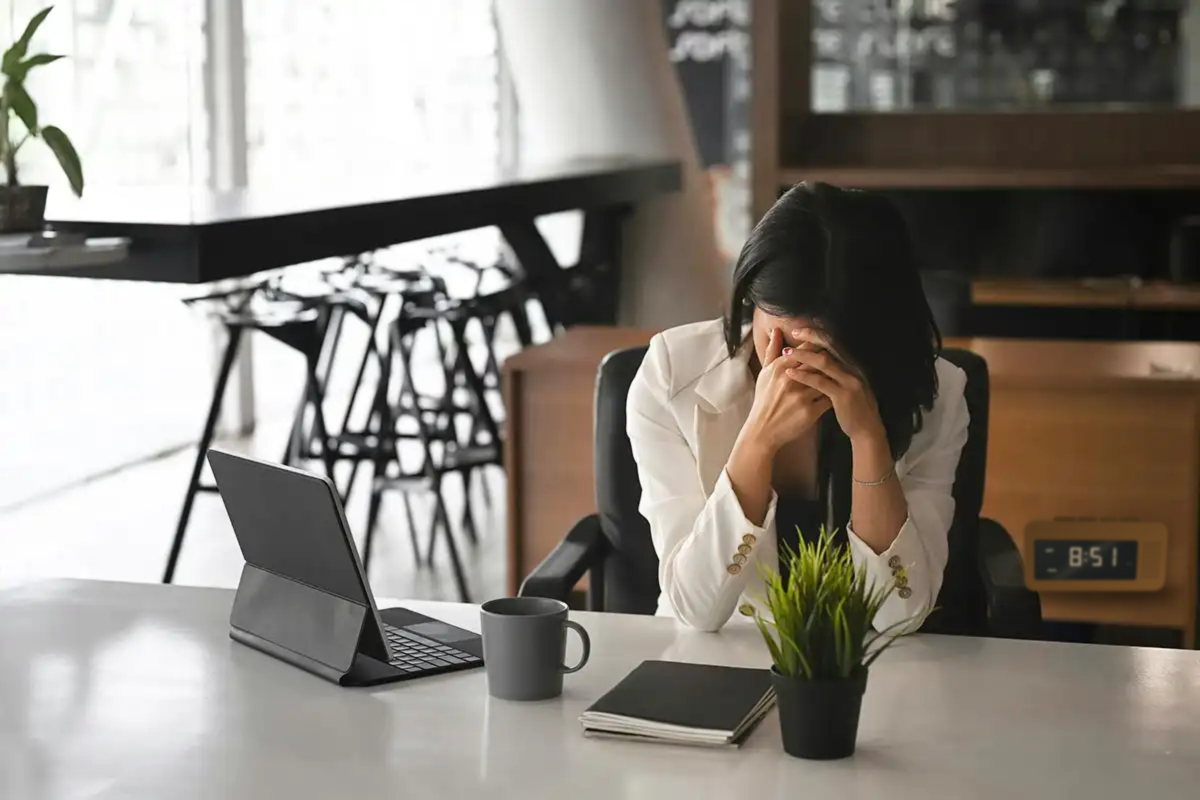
8:51
